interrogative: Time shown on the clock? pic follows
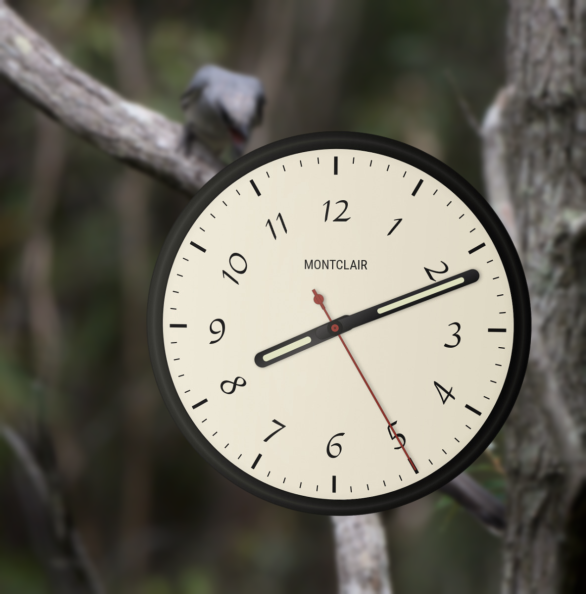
8:11:25
